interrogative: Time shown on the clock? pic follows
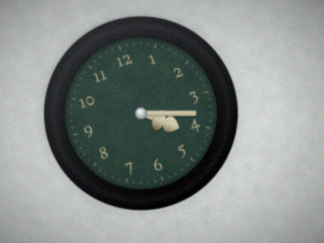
4:18
